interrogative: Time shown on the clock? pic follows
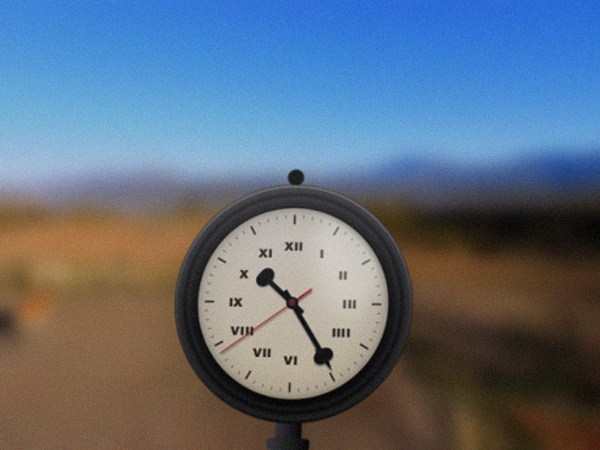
10:24:39
